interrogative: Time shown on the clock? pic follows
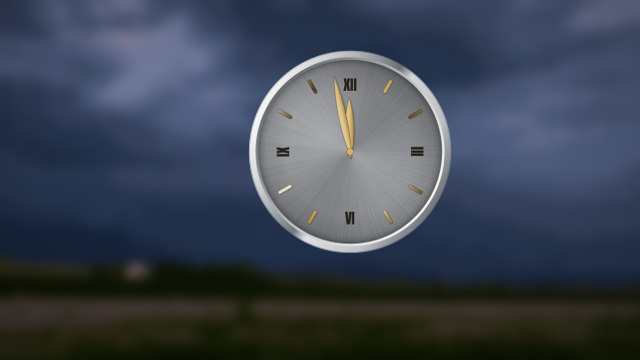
11:58
